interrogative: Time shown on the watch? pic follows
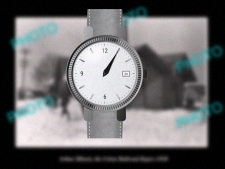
1:05
